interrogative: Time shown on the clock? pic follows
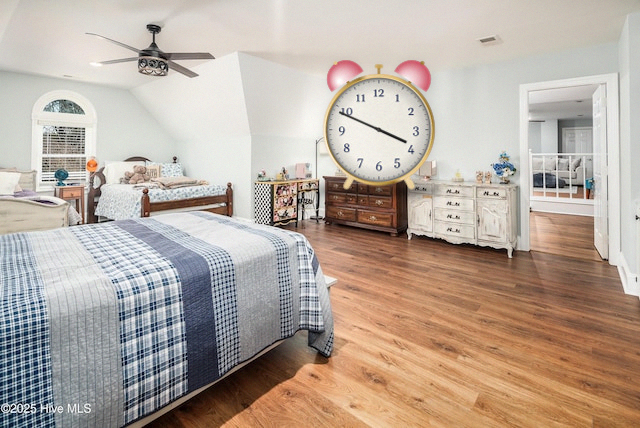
3:49
